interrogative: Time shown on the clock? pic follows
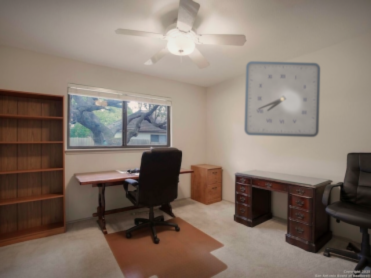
7:41
